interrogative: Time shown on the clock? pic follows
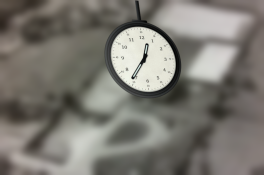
12:36
